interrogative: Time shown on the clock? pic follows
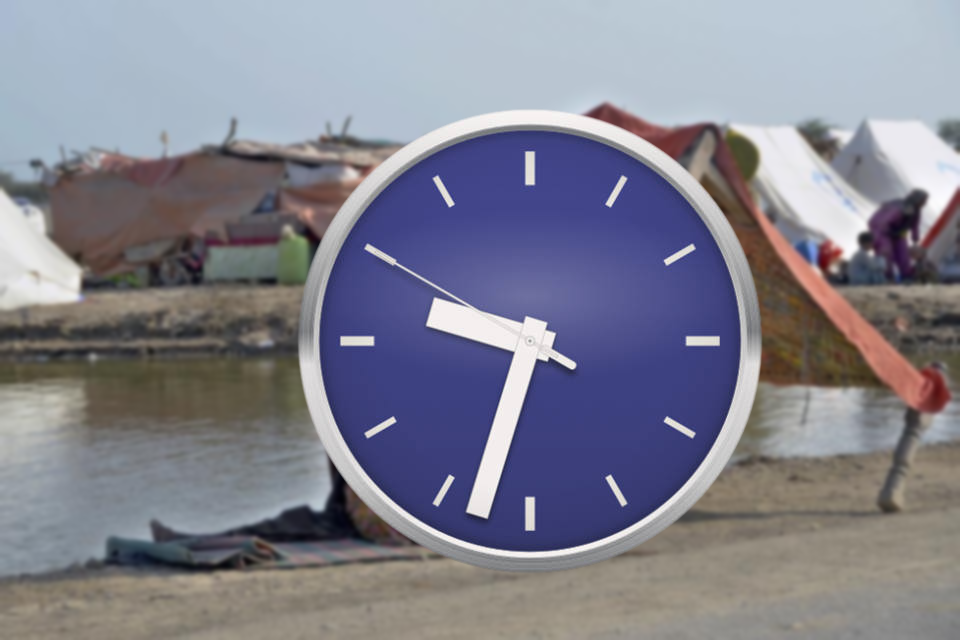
9:32:50
